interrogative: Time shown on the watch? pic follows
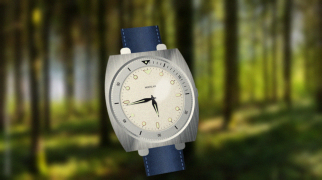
5:44
